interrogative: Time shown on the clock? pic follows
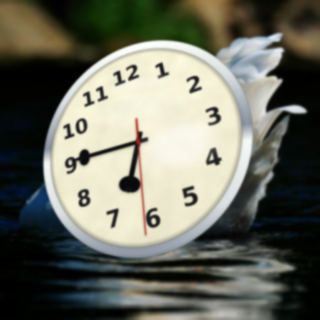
6:45:31
